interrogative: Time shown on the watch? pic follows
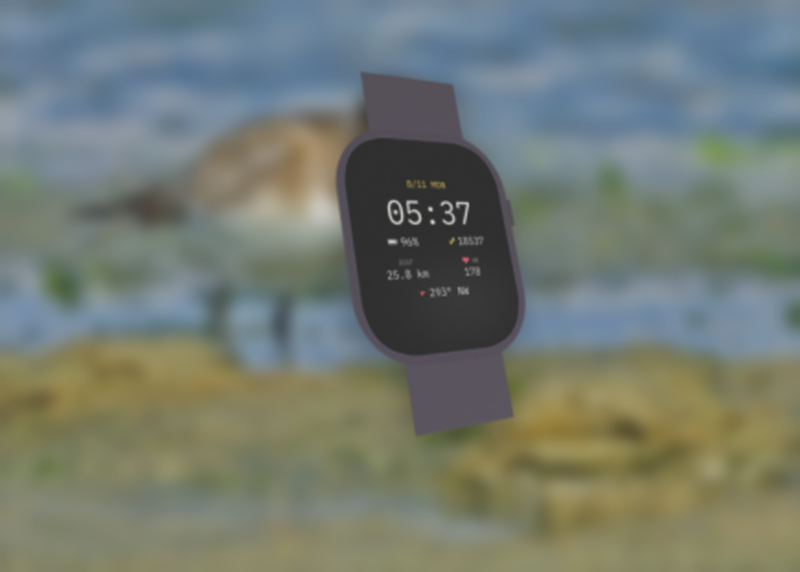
5:37
